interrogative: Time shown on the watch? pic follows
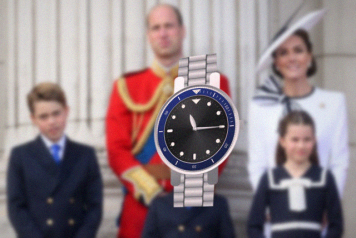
11:15
